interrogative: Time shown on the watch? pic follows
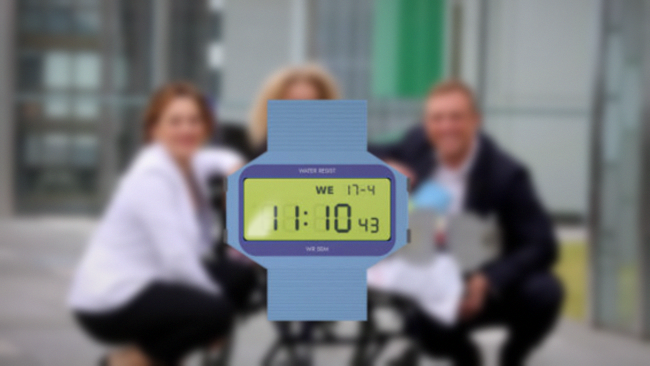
11:10:43
